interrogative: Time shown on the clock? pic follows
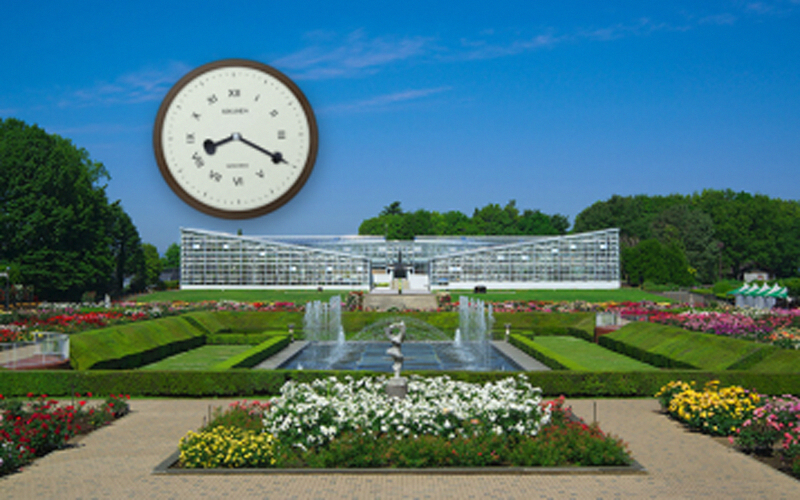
8:20
